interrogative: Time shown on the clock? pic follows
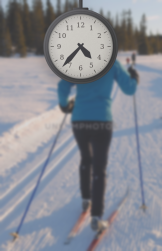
4:37
